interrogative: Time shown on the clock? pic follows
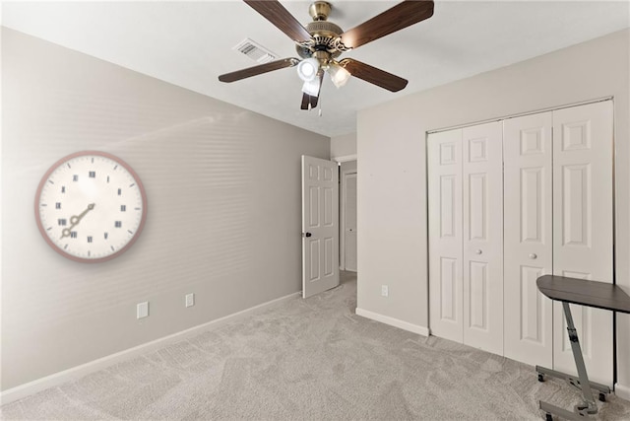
7:37
